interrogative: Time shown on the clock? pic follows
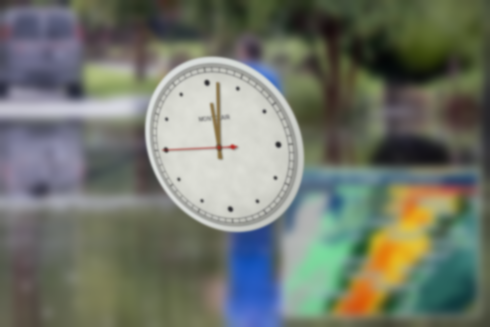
12:01:45
